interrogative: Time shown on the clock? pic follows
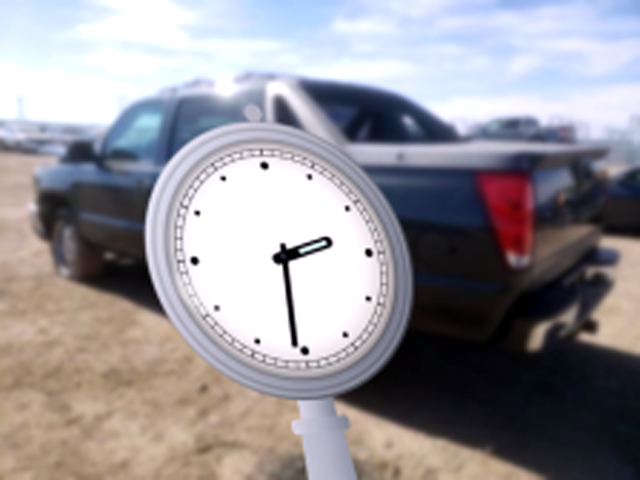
2:31
